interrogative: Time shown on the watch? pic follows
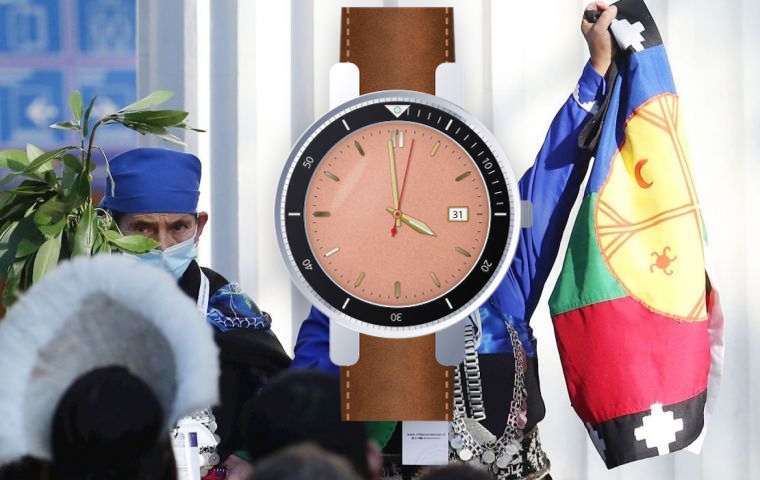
3:59:02
